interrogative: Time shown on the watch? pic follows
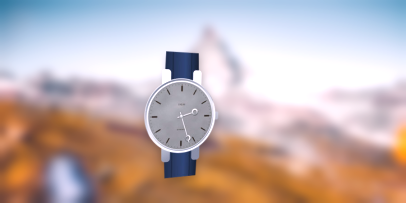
2:27
